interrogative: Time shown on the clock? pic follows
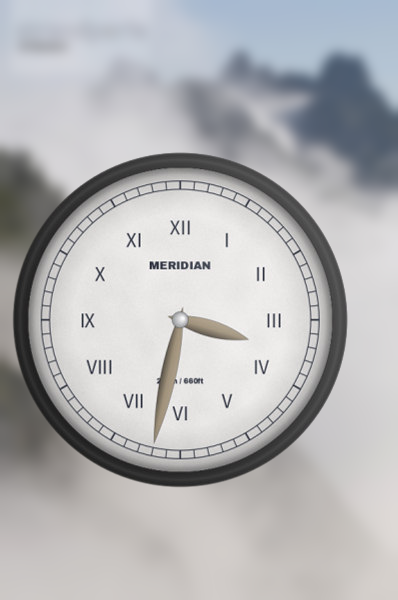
3:32
